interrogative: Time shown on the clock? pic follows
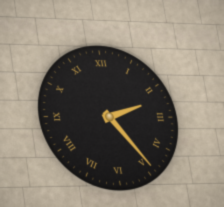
2:24
